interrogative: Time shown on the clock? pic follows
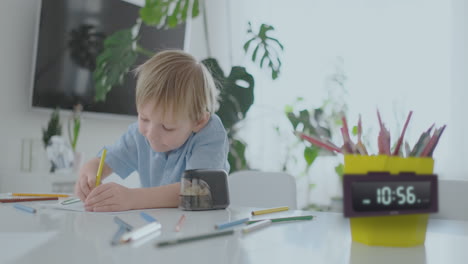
10:56
